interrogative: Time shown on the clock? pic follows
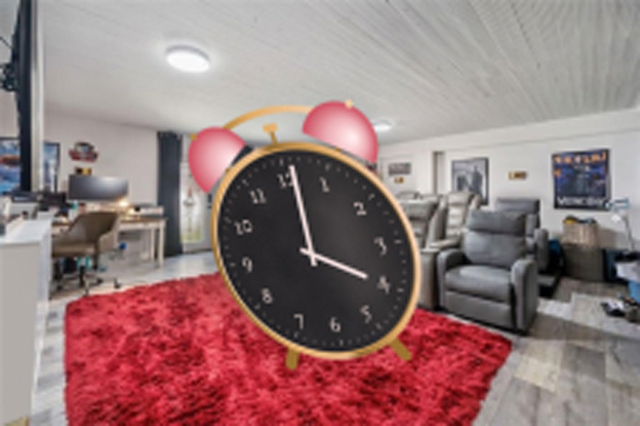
4:01
